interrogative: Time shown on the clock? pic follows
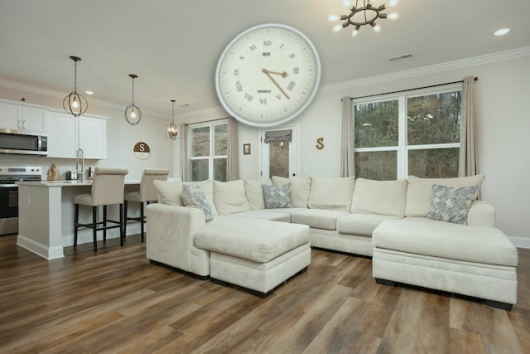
3:23
